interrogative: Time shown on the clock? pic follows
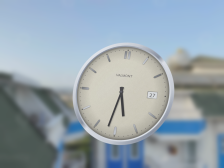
5:32
